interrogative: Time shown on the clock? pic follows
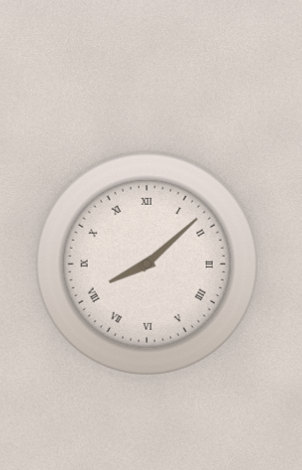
8:08
